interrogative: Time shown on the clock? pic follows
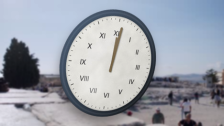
12:01
